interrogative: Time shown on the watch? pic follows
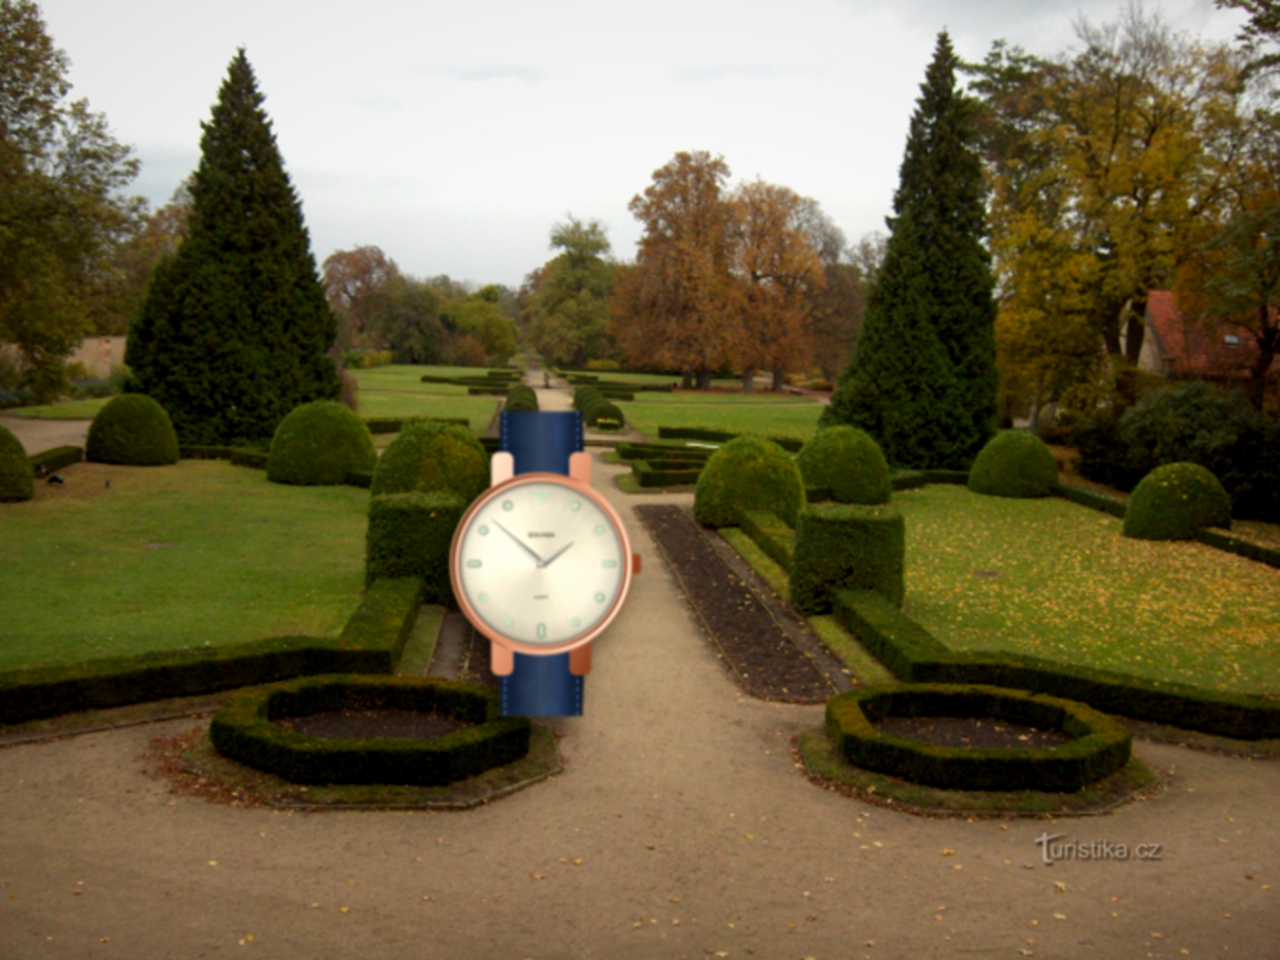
1:52
